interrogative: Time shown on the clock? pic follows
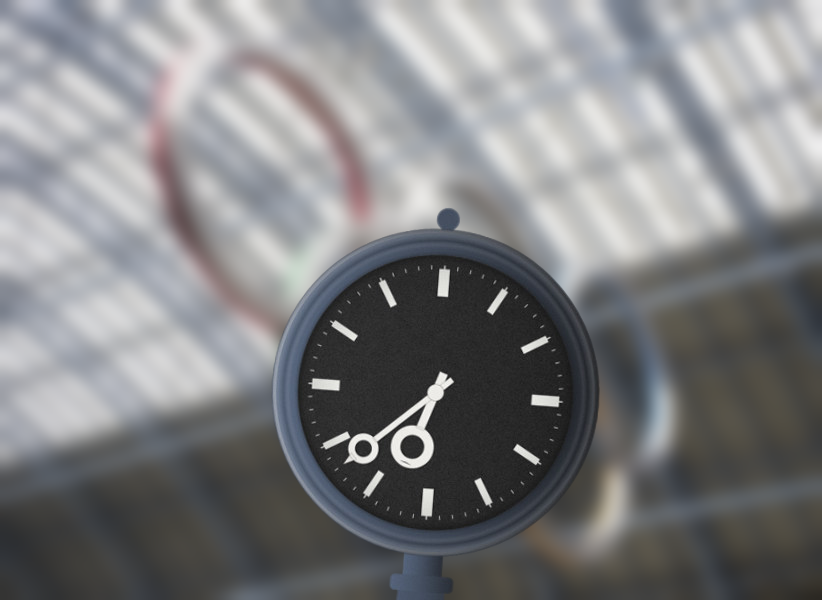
6:38
